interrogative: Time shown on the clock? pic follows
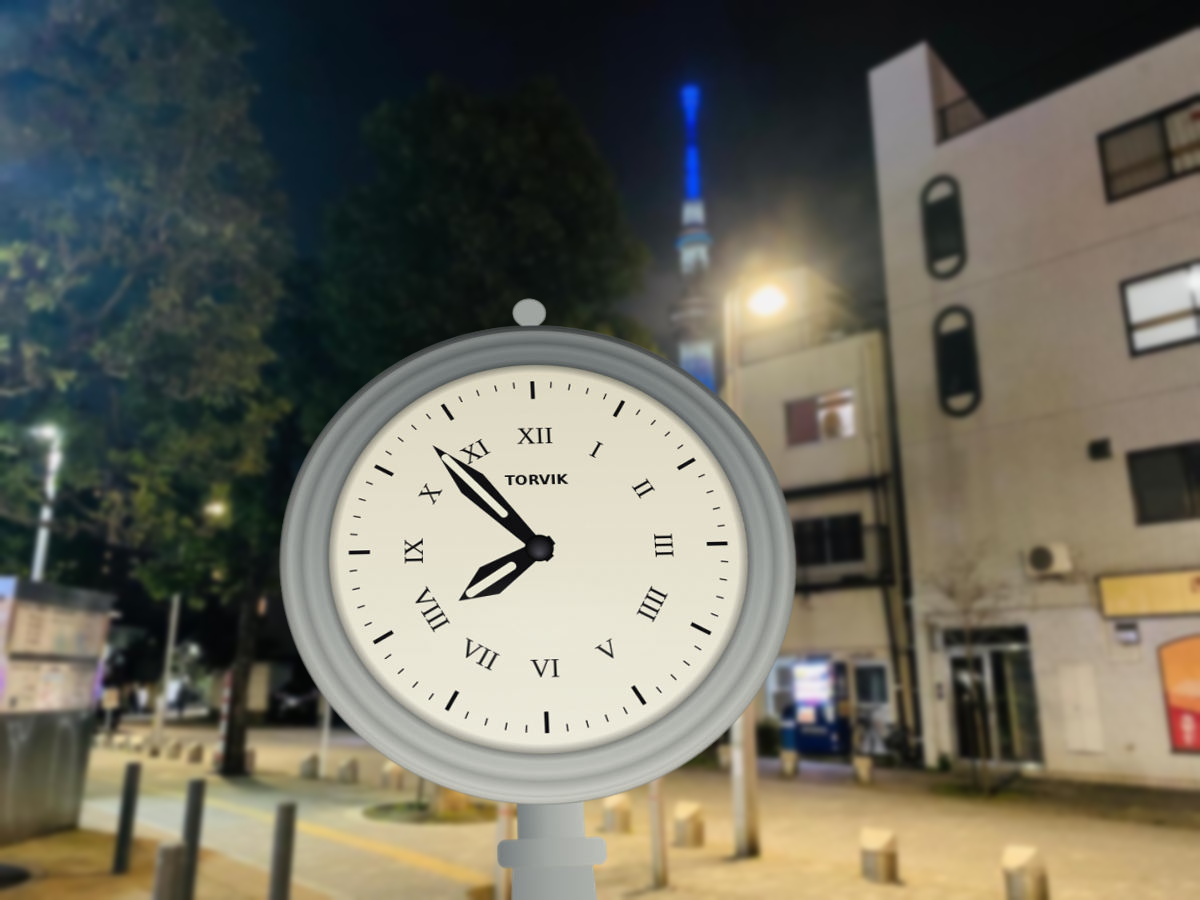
7:53
